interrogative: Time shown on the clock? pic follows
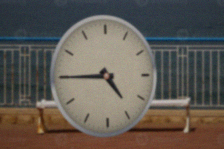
4:45
